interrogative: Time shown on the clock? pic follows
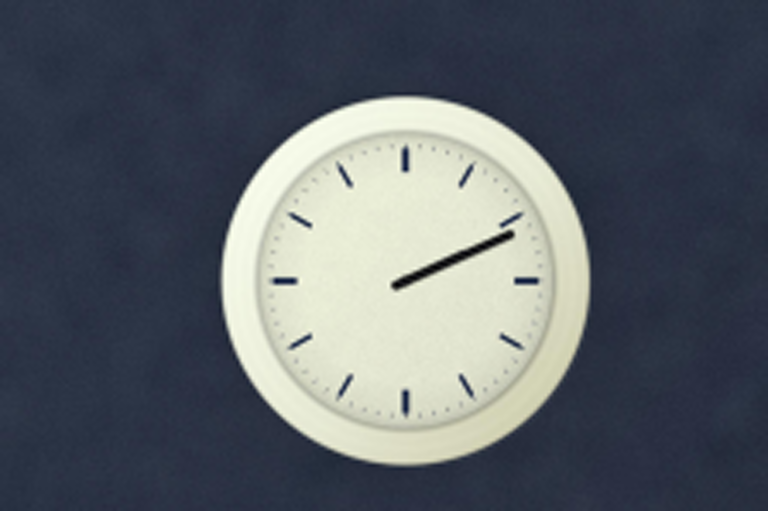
2:11
